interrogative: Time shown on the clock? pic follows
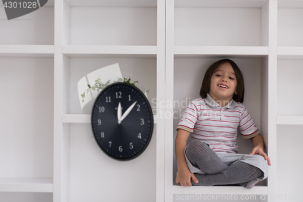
12:08
